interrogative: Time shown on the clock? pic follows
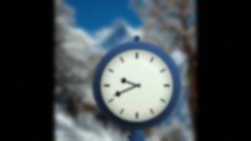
9:41
